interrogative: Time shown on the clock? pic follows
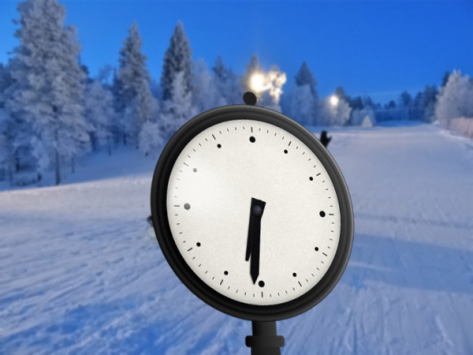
6:31
